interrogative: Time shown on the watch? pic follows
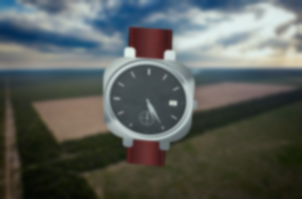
5:25
